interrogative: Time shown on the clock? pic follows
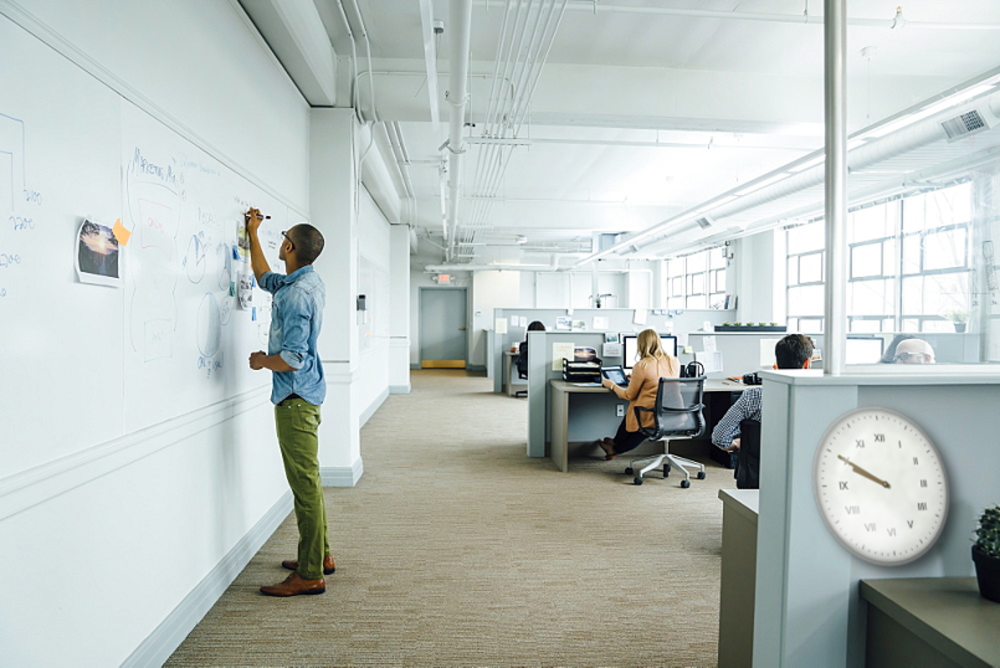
9:50
